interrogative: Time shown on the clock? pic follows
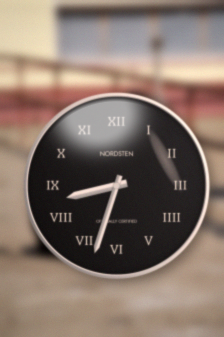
8:33
